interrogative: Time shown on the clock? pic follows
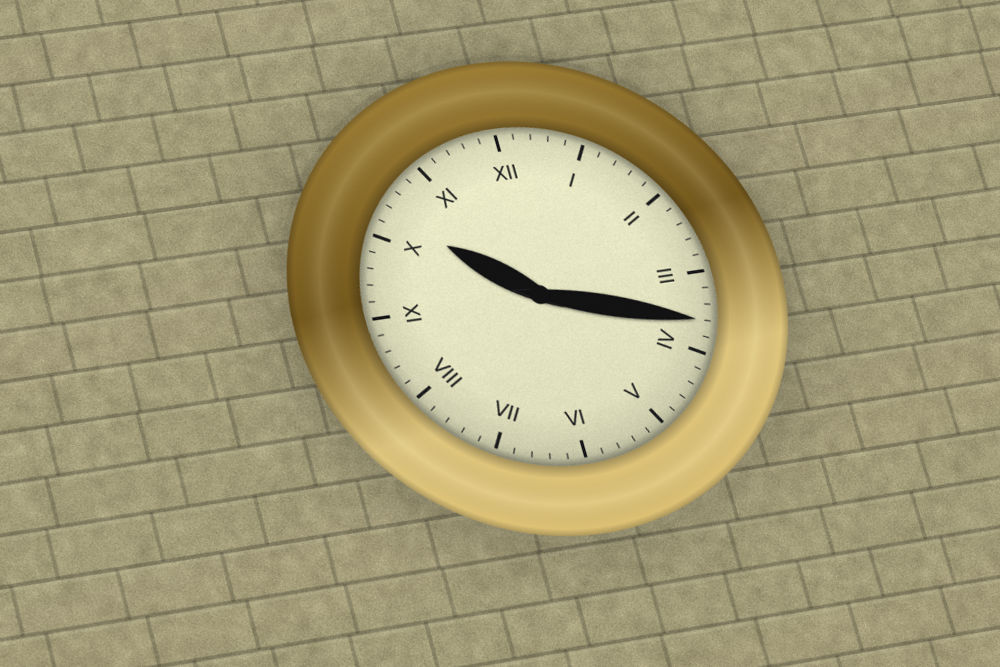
10:18
